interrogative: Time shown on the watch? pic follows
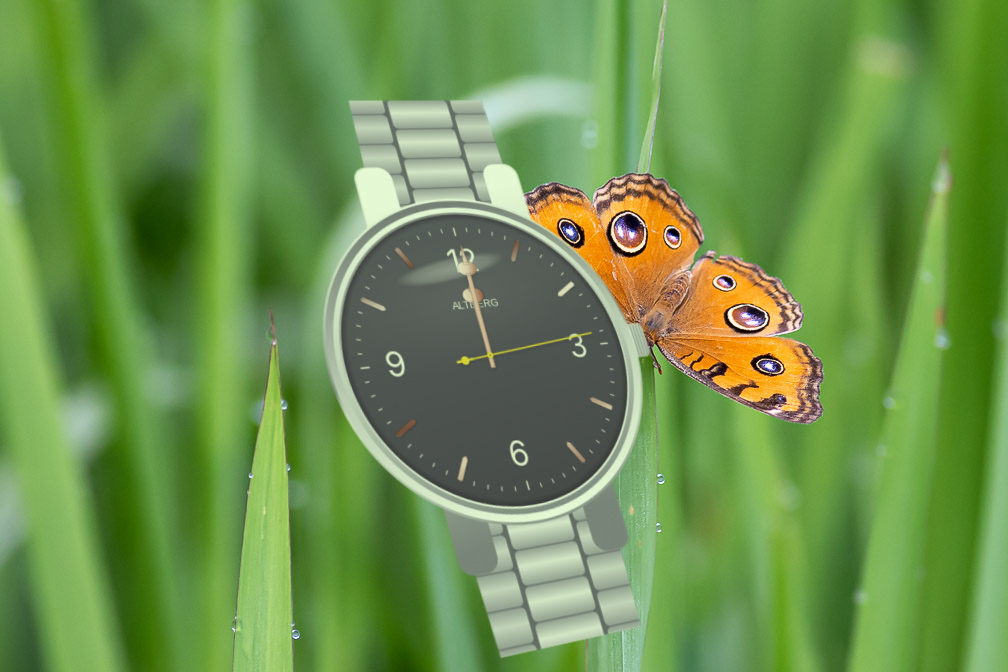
12:00:14
